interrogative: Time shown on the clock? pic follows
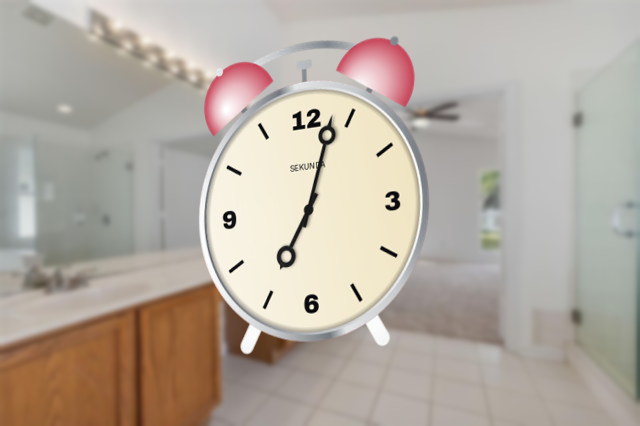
7:03
